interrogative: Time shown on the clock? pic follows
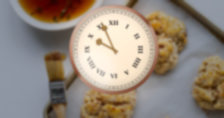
9:56
